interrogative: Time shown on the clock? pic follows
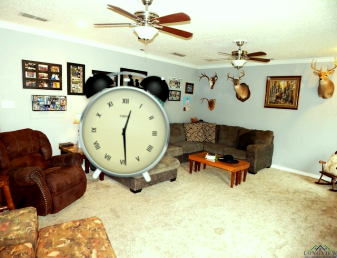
12:29
